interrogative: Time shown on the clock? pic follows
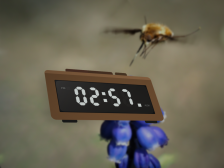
2:57
